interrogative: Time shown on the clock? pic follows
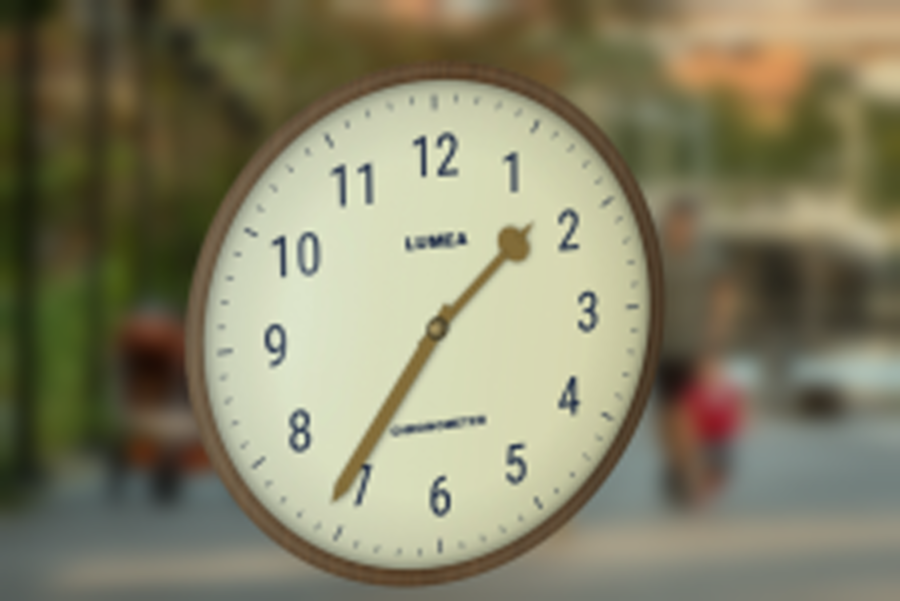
1:36
